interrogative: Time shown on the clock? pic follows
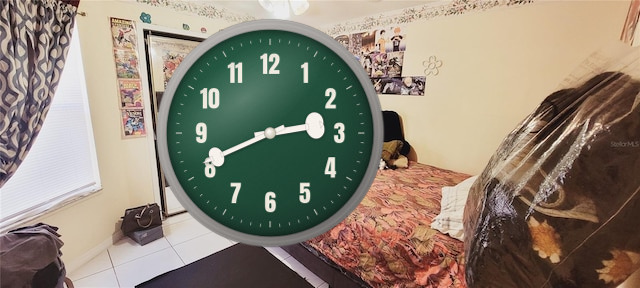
2:41
